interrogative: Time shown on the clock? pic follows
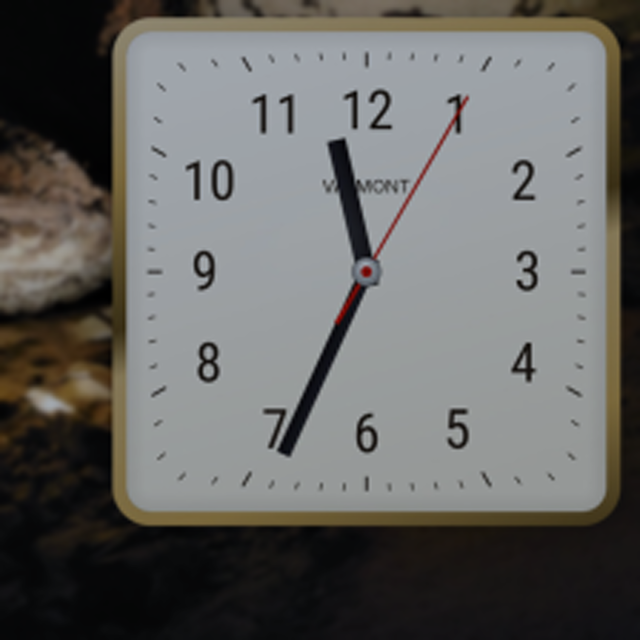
11:34:05
